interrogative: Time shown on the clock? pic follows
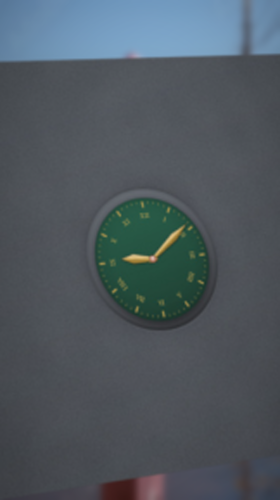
9:09
